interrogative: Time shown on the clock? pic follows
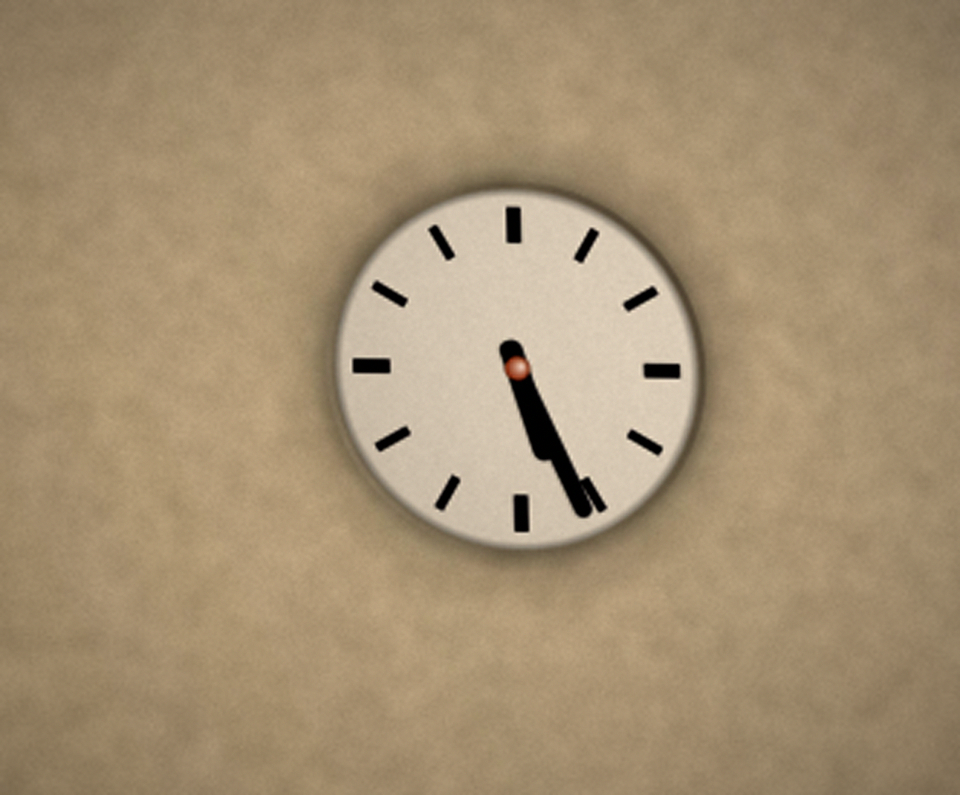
5:26
